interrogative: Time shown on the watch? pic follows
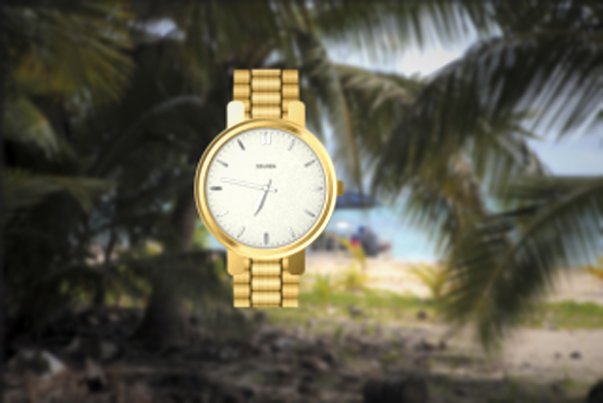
6:47
